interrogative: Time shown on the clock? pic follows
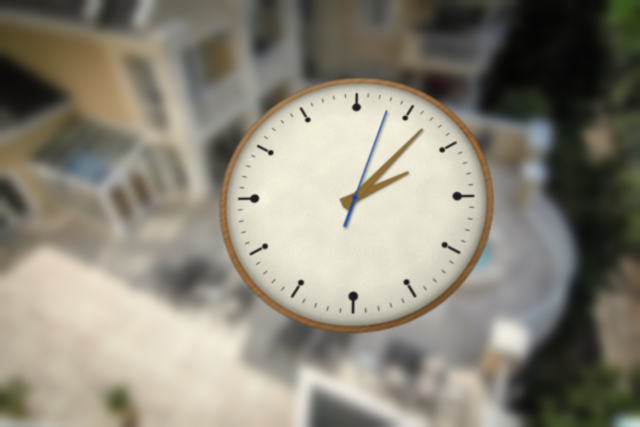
2:07:03
